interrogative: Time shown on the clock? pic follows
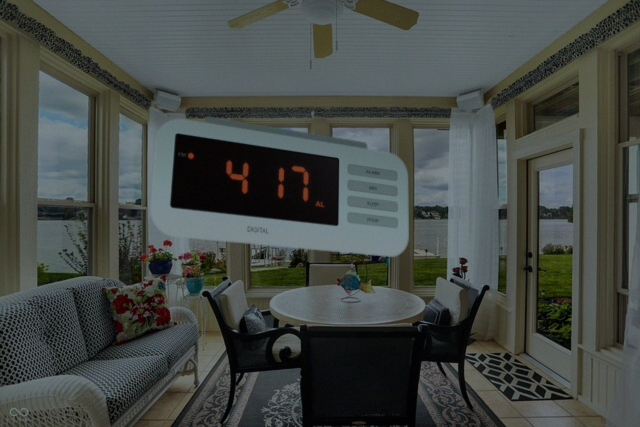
4:17
